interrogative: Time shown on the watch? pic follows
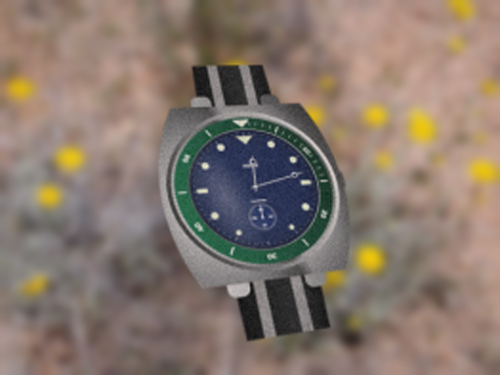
12:13
